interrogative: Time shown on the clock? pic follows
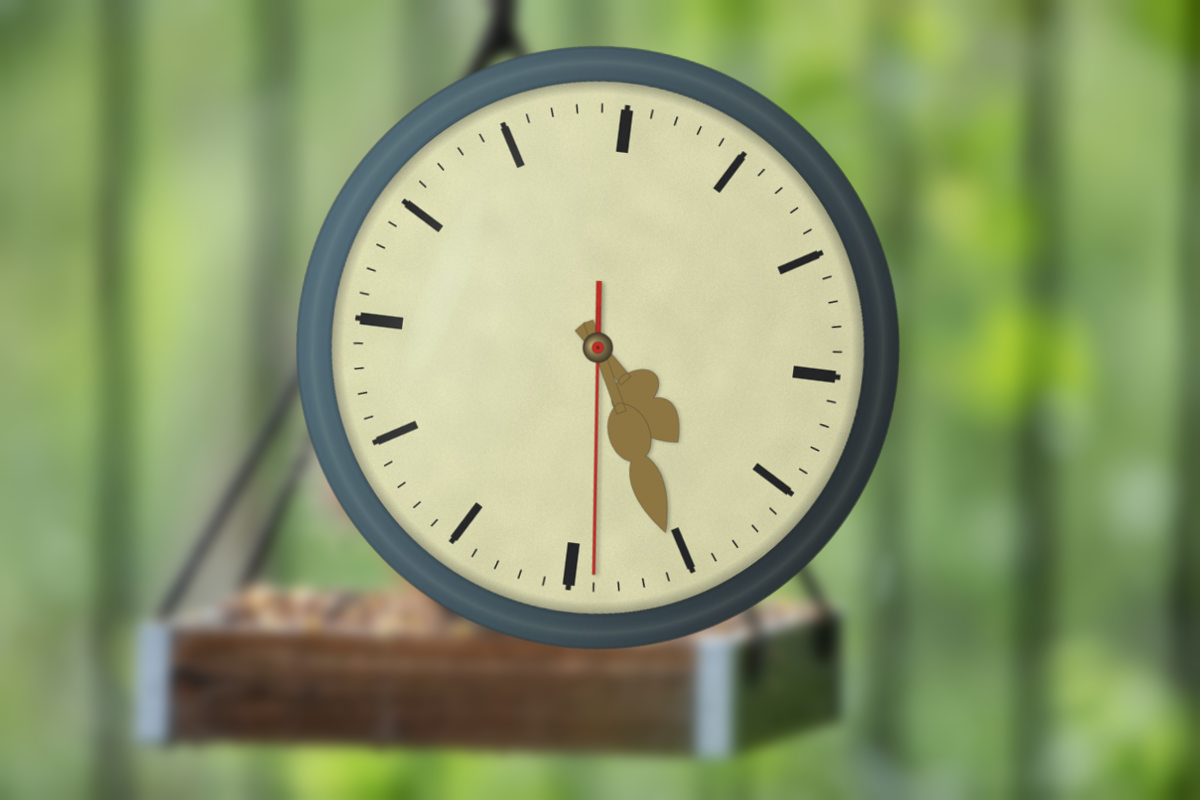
4:25:29
